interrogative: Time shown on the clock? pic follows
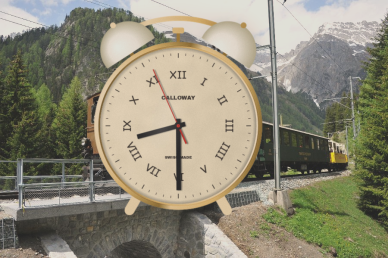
8:29:56
